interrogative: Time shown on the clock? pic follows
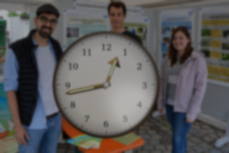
12:43
